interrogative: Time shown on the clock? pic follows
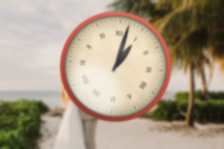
1:02
